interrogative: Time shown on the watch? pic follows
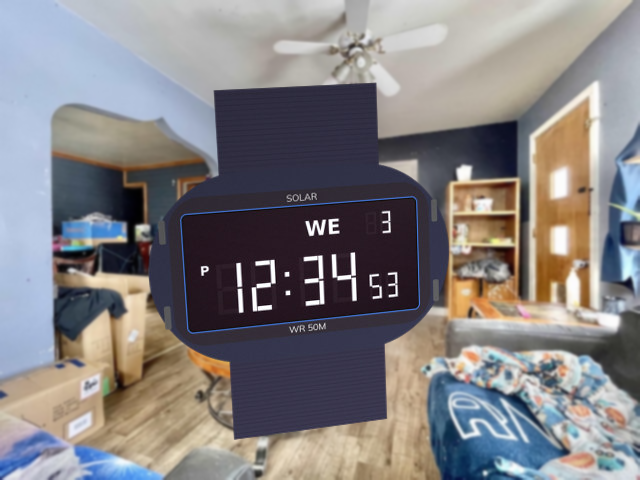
12:34:53
